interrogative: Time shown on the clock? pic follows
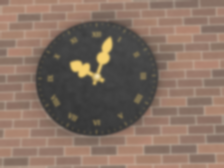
10:03
